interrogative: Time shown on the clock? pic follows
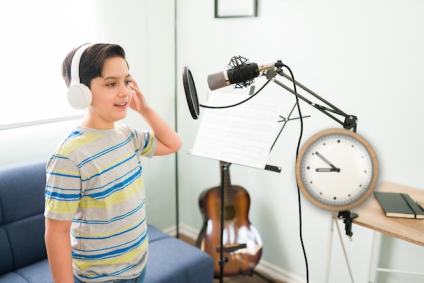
8:51
